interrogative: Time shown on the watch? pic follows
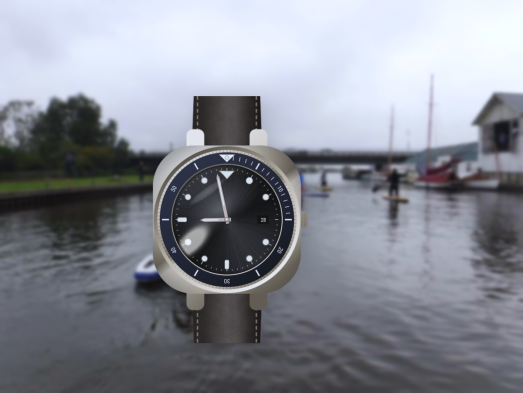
8:58
